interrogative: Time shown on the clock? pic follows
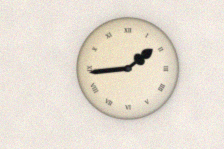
1:44
